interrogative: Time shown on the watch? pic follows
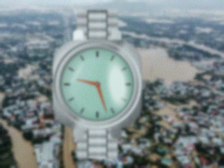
9:27
